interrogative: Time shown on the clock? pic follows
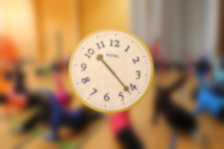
10:22
